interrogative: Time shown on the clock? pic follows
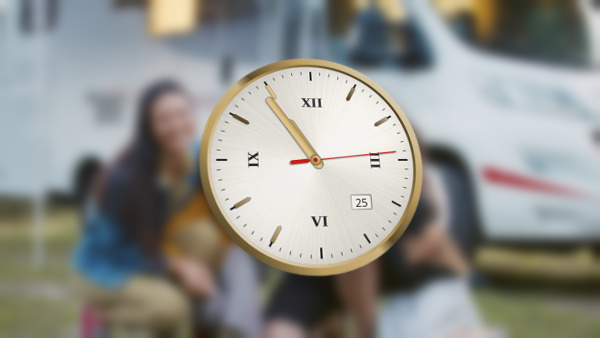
10:54:14
